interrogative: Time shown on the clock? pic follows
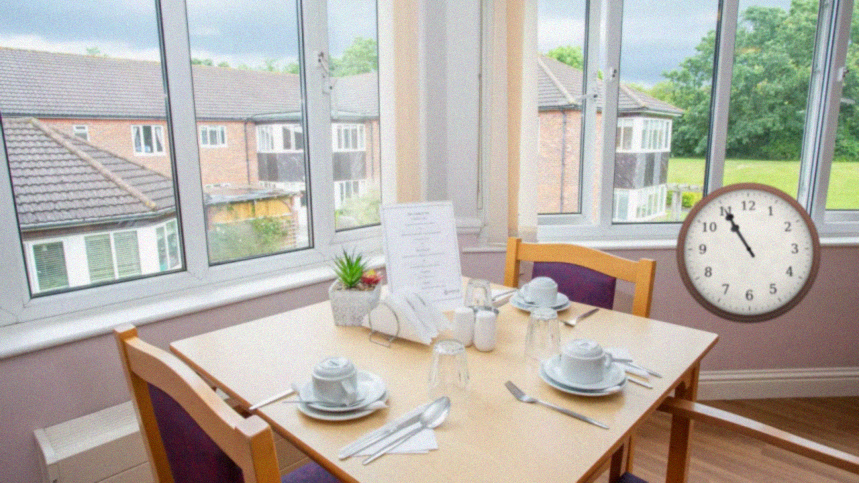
10:55
